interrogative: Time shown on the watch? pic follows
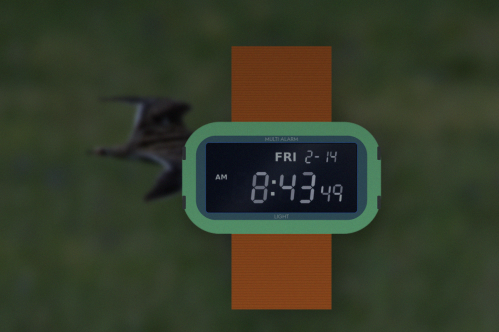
8:43:49
